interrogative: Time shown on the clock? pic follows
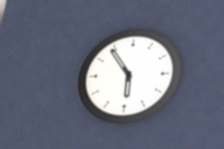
5:54
